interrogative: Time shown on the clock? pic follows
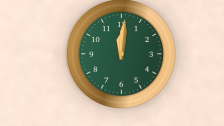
12:01
